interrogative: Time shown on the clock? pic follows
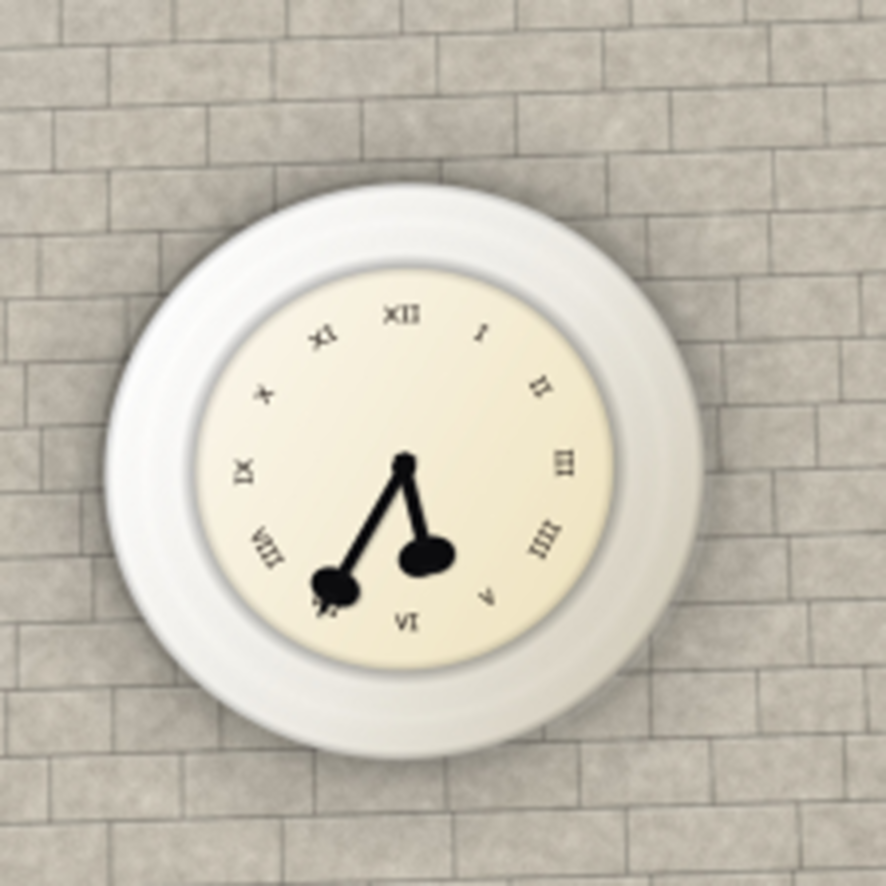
5:35
